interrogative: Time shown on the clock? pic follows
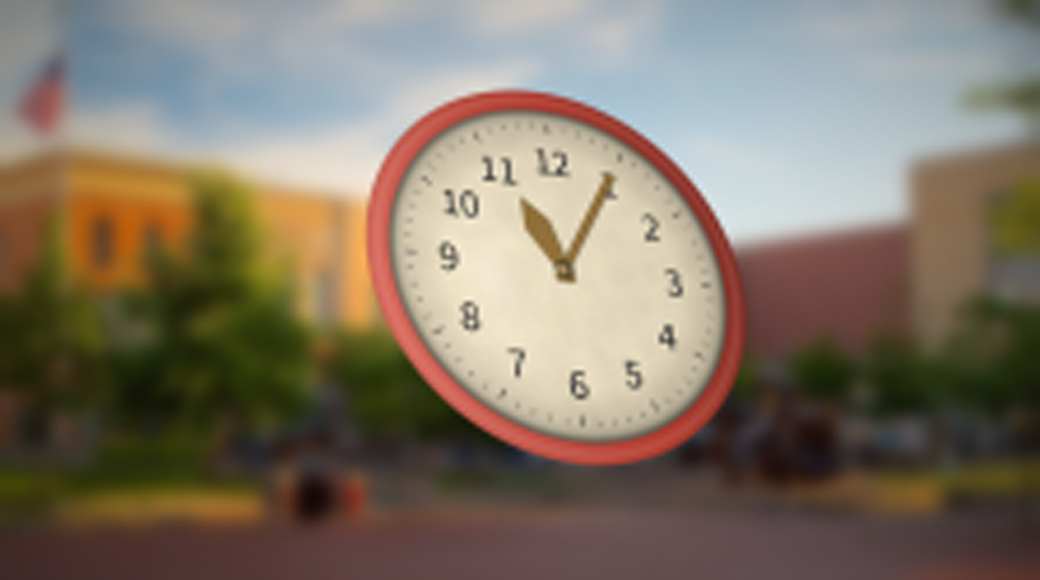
11:05
